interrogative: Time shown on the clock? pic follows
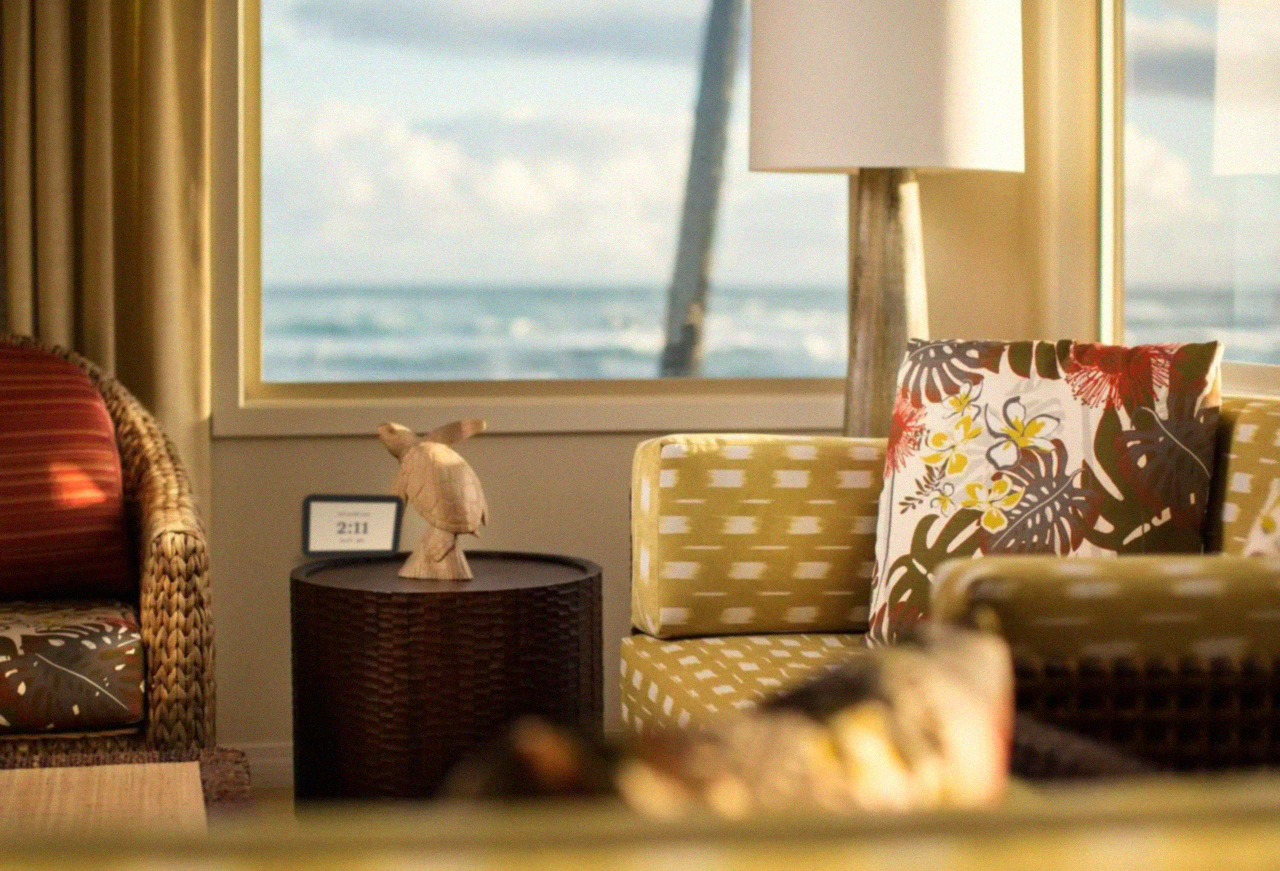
2:11
